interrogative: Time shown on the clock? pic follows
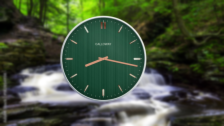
8:17
